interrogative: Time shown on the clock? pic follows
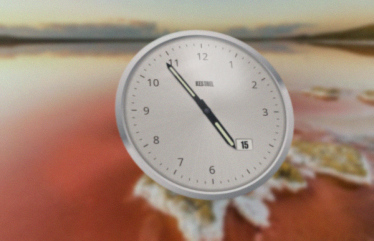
4:54
